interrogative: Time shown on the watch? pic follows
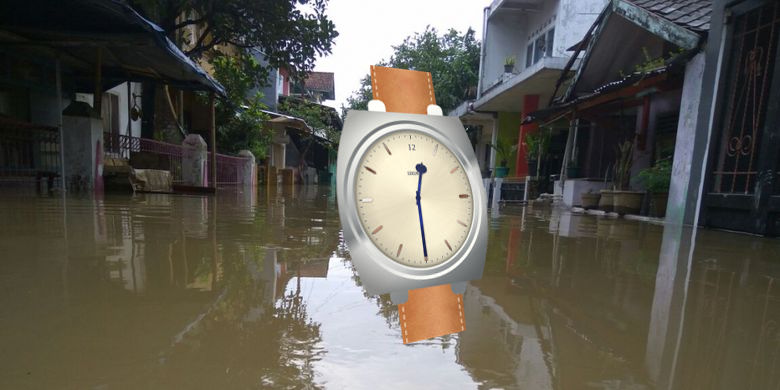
12:30
